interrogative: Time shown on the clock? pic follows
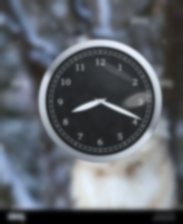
8:19
